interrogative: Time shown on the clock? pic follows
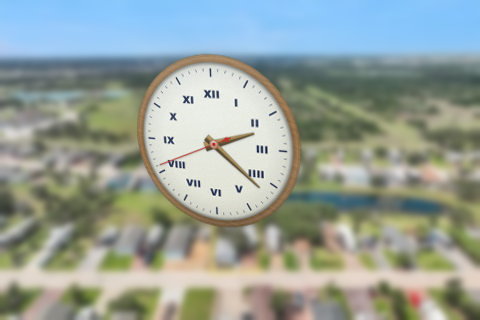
2:21:41
